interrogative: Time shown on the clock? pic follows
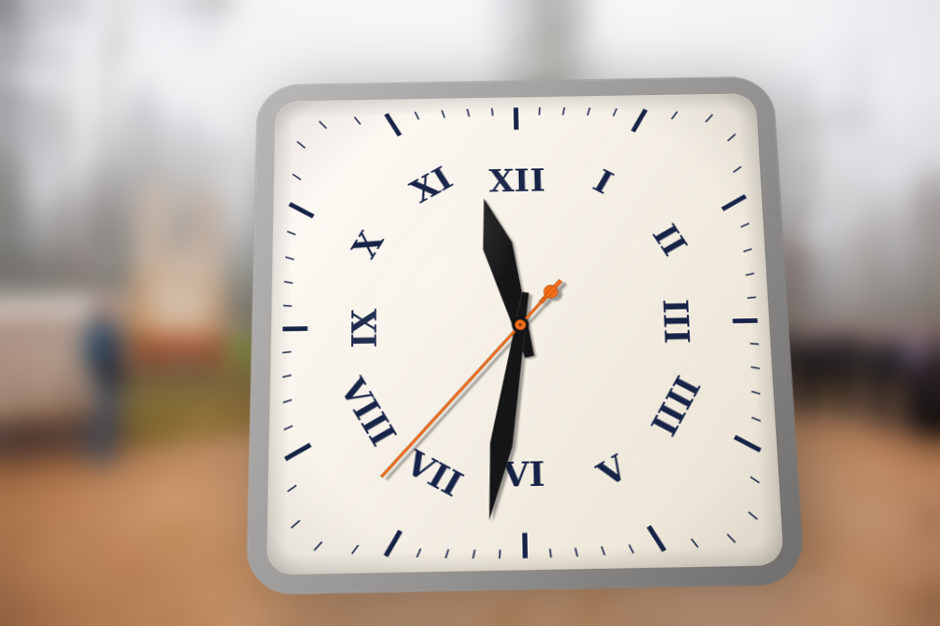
11:31:37
